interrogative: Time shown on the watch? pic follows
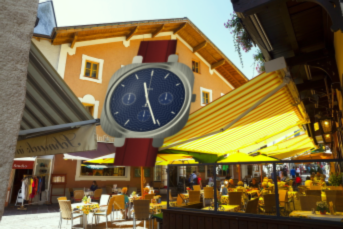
11:26
